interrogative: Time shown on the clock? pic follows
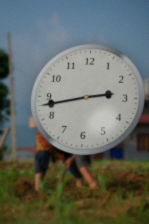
2:43
